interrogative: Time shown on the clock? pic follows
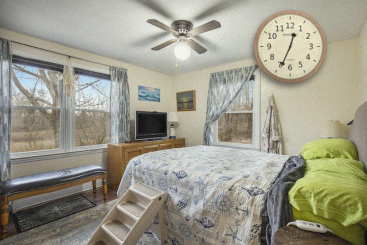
12:34
